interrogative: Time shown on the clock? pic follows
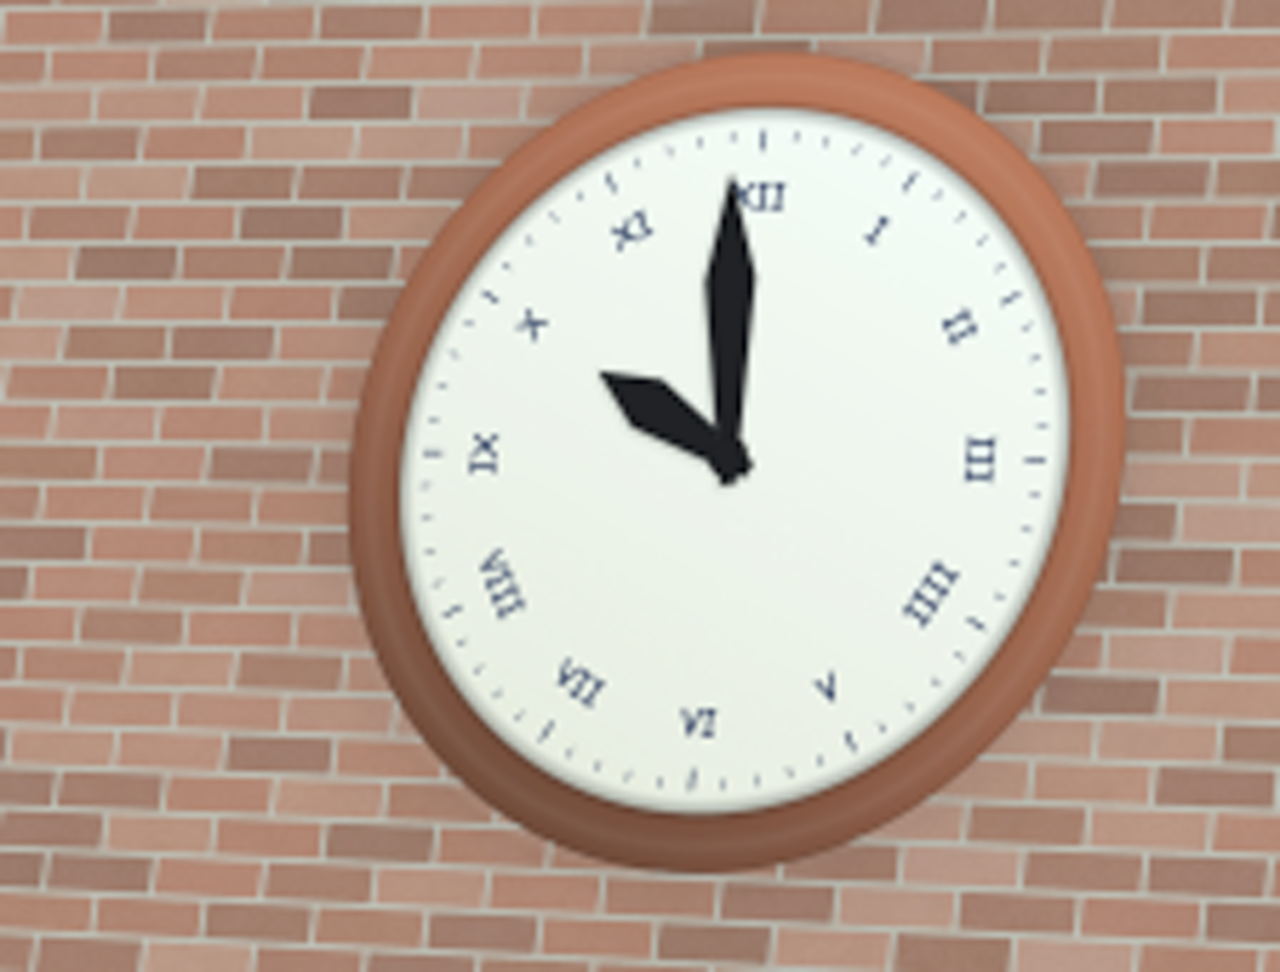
9:59
